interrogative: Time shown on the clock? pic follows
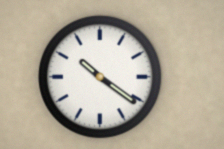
10:21
